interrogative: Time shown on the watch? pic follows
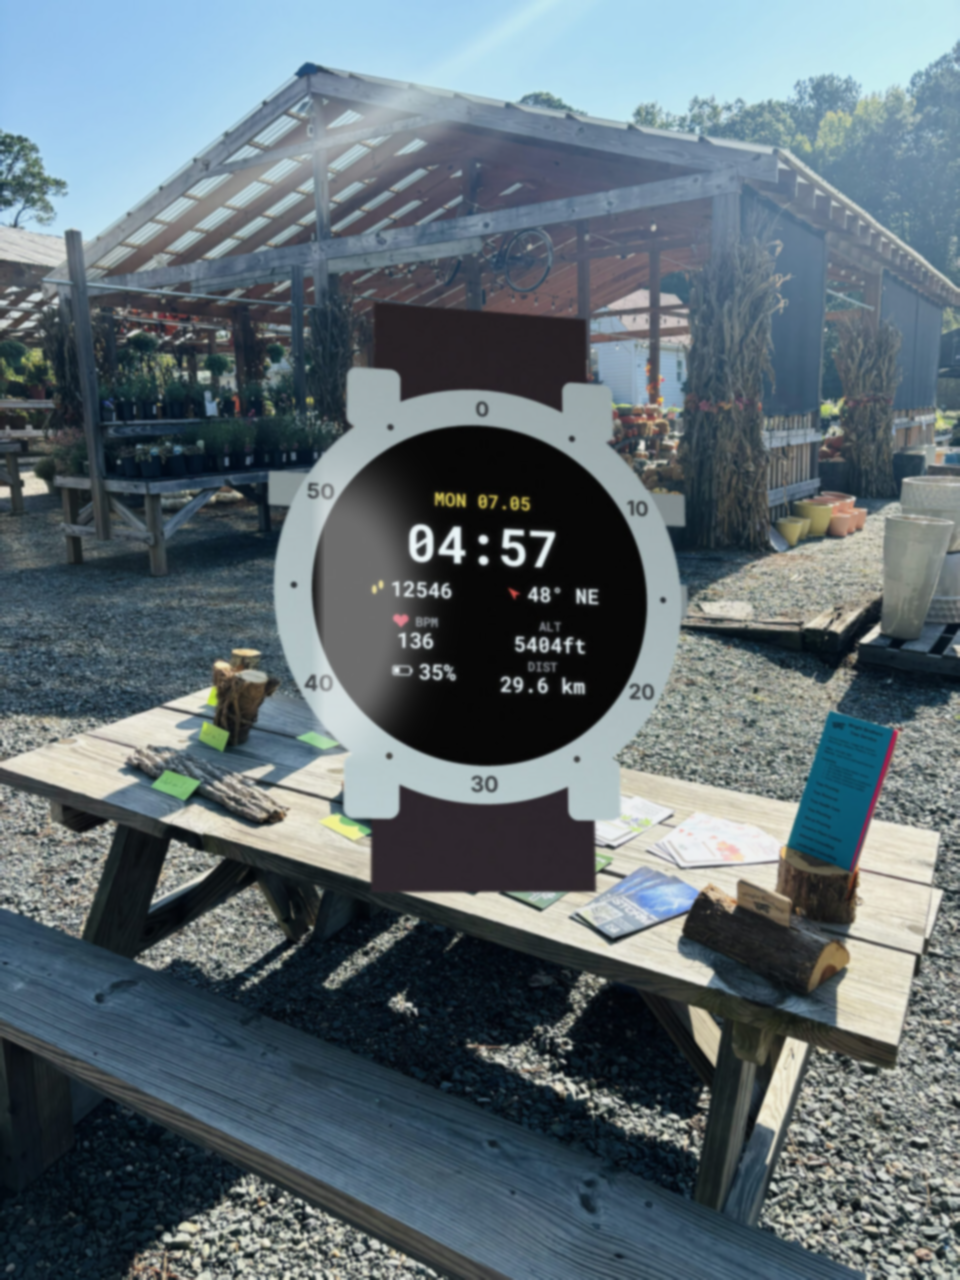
4:57
